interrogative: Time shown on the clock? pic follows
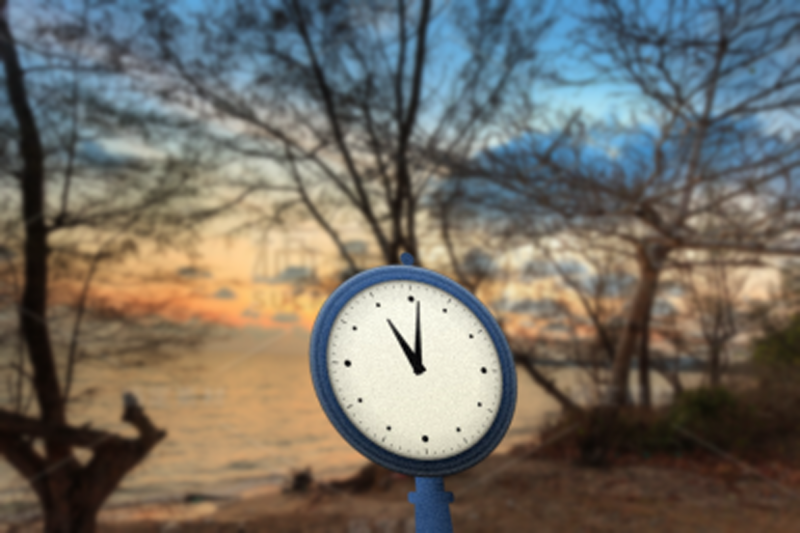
11:01
